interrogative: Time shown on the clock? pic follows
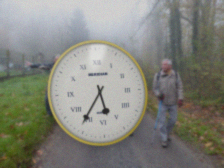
5:36
